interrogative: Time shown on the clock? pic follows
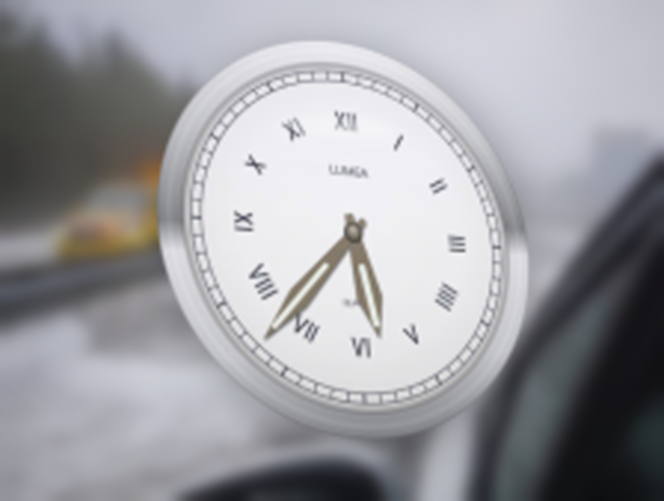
5:37
